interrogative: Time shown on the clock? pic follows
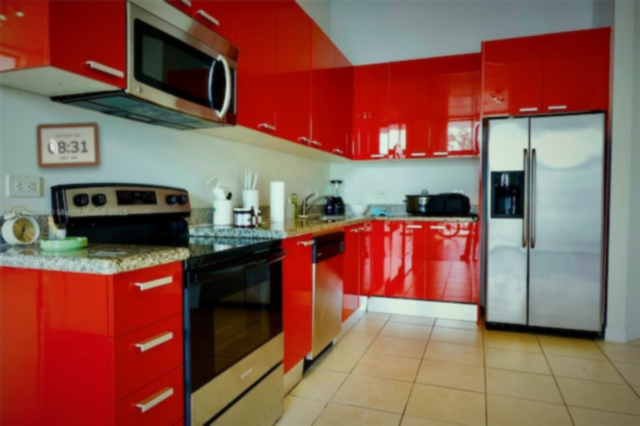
8:31
